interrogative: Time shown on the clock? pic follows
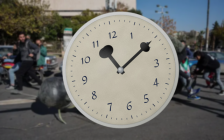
11:10
